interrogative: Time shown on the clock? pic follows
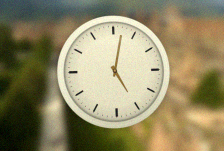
5:02
